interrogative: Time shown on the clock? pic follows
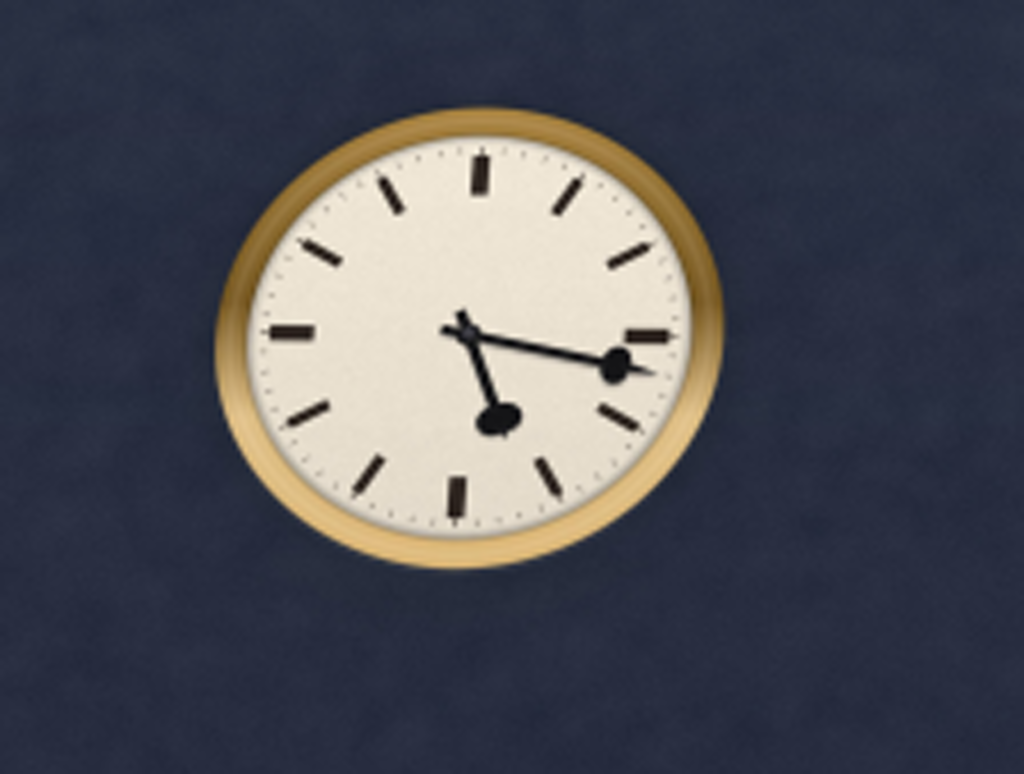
5:17
